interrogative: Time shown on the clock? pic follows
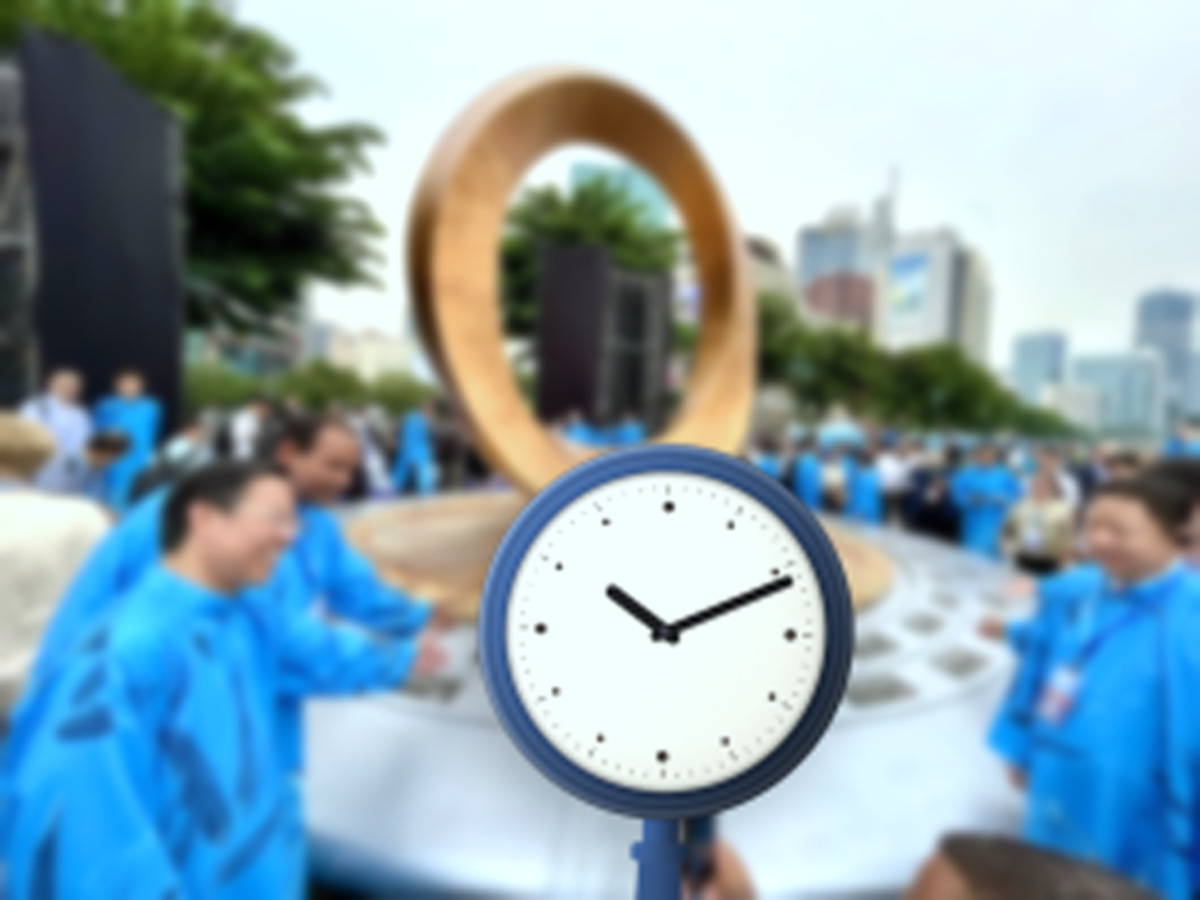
10:11
